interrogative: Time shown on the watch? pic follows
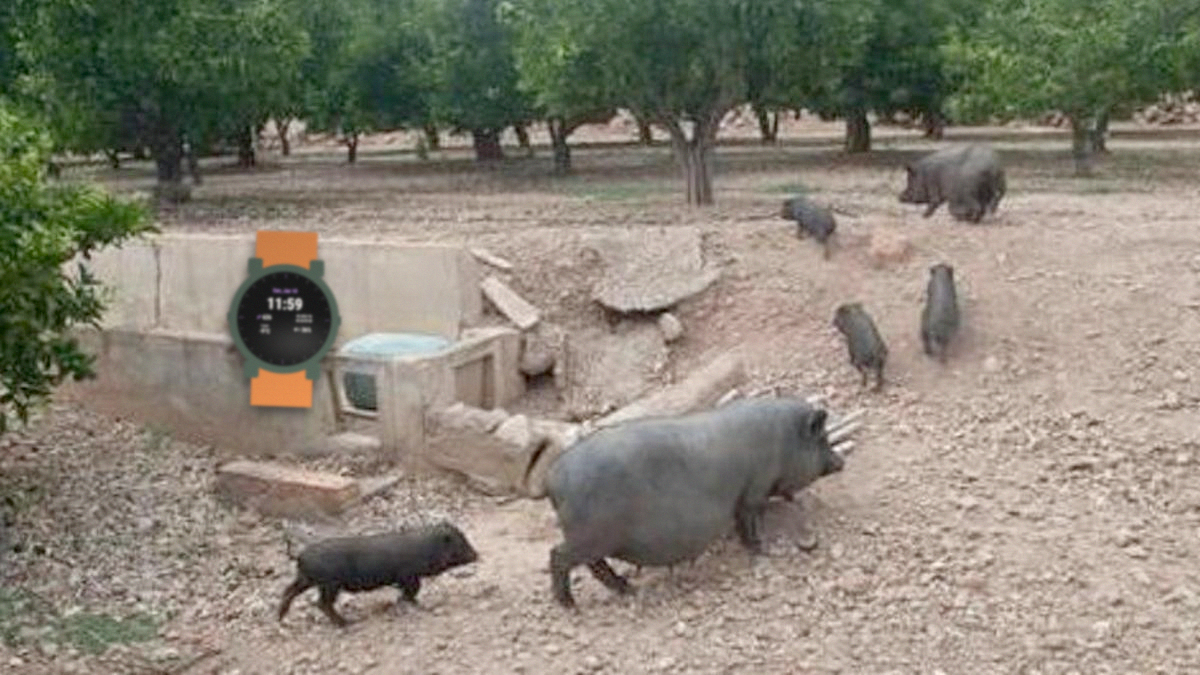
11:59
